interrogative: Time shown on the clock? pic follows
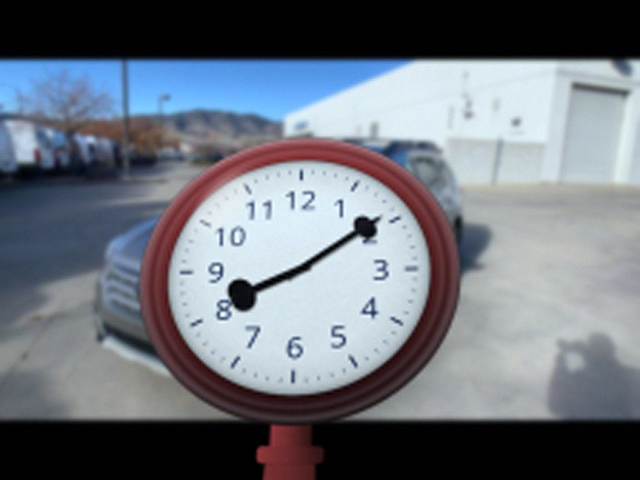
8:09
